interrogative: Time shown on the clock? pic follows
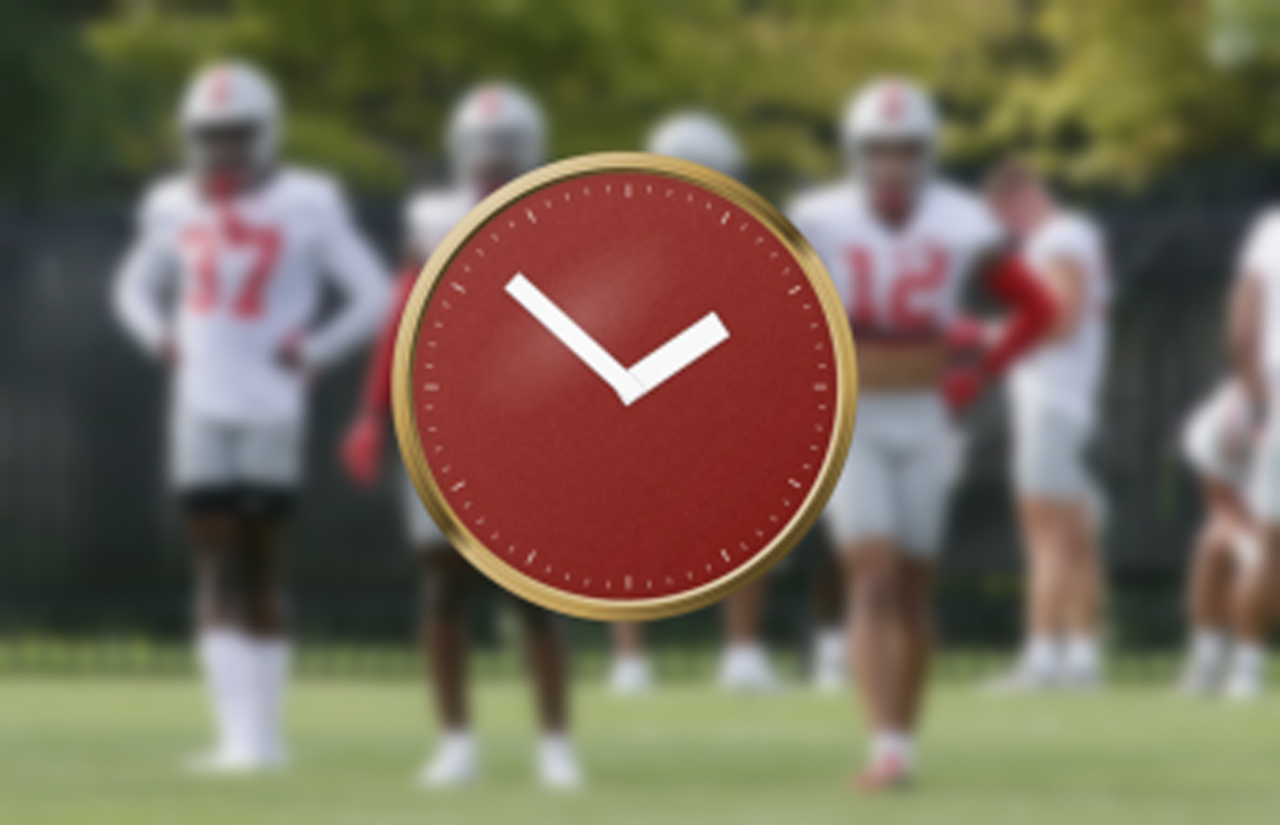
1:52
